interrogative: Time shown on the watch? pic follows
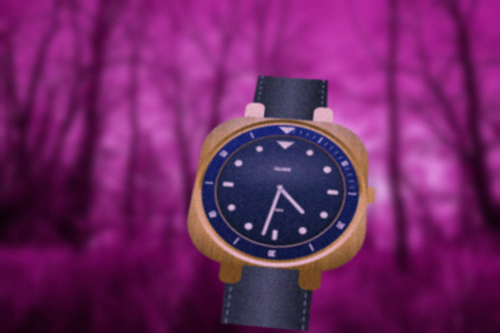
4:32
